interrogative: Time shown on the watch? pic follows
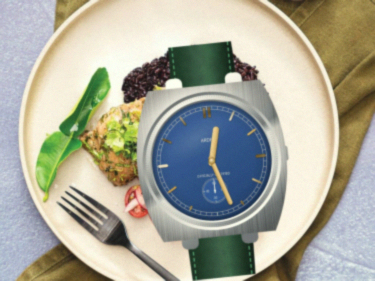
12:27
